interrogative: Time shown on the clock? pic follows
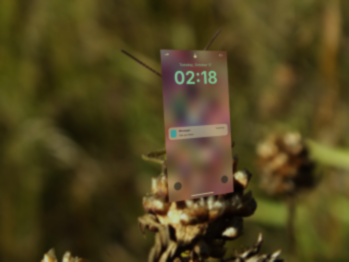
2:18
